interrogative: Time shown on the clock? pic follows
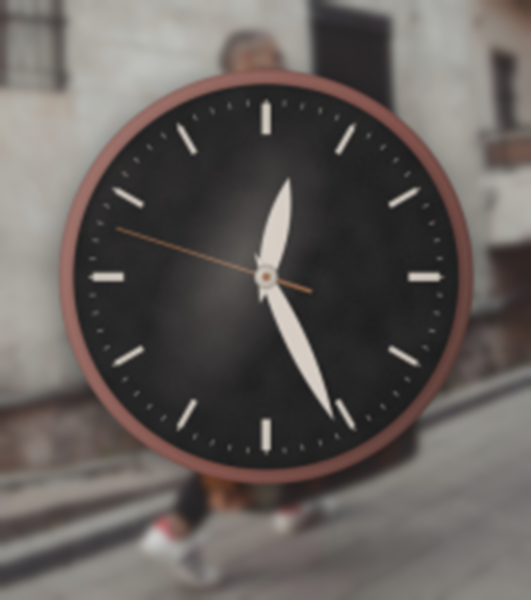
12:25:48
